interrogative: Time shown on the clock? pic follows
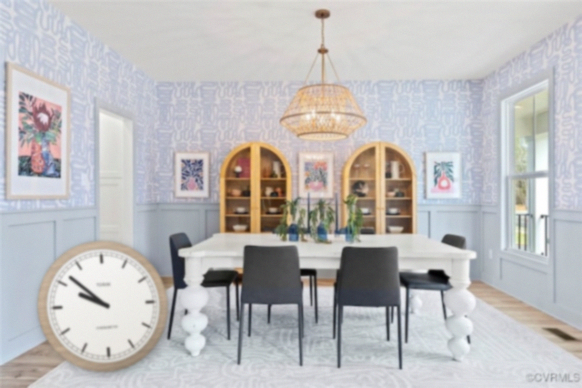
9:52
